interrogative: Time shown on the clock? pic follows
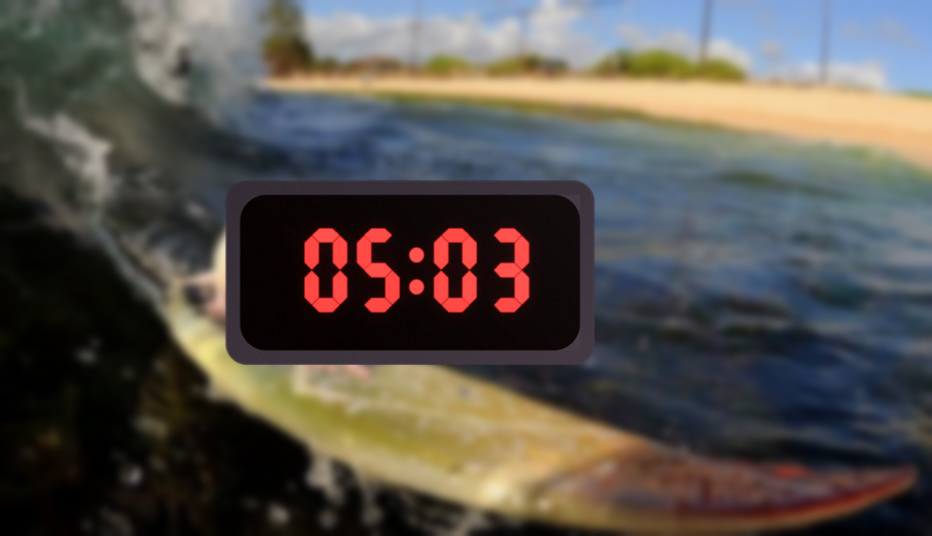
5:03
